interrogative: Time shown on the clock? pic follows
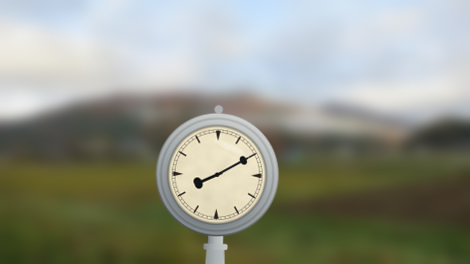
8:10
